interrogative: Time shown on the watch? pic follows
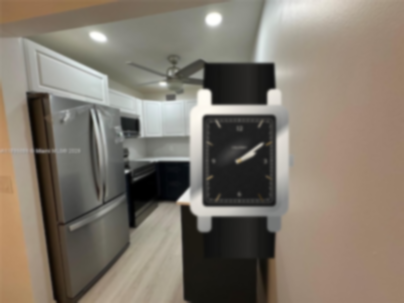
2:09
